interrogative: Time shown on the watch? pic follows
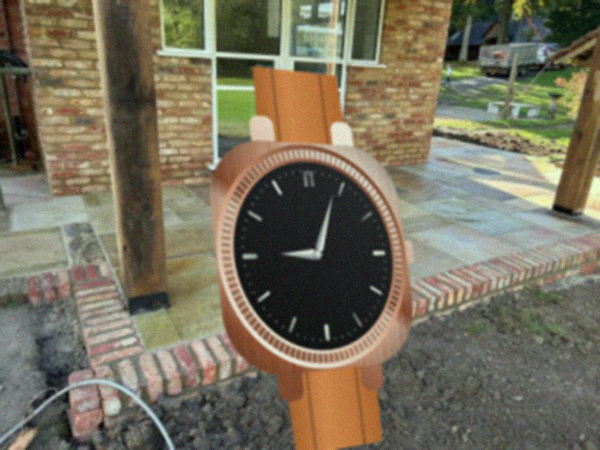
9:04
